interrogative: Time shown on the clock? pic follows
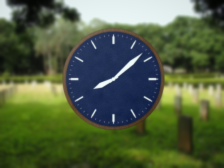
8:08
